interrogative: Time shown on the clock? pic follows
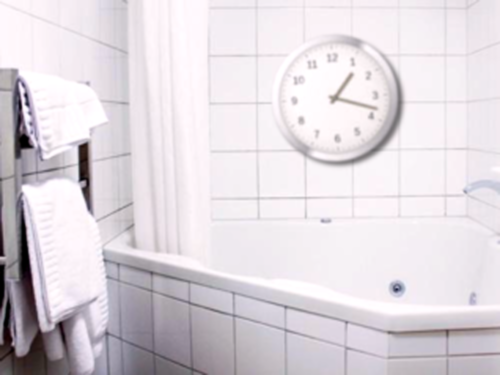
1:18
